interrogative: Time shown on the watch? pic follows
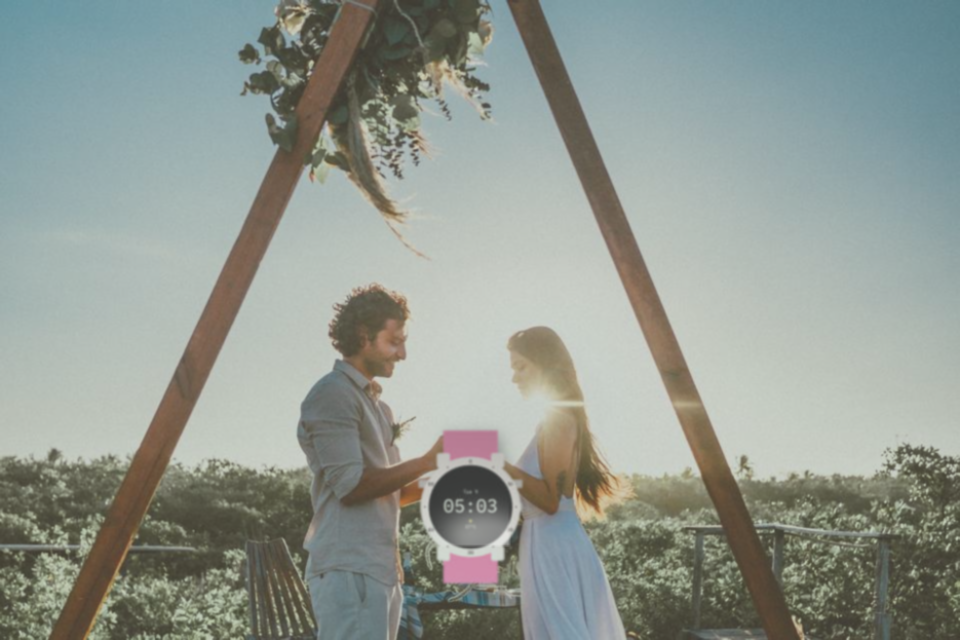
5:03
